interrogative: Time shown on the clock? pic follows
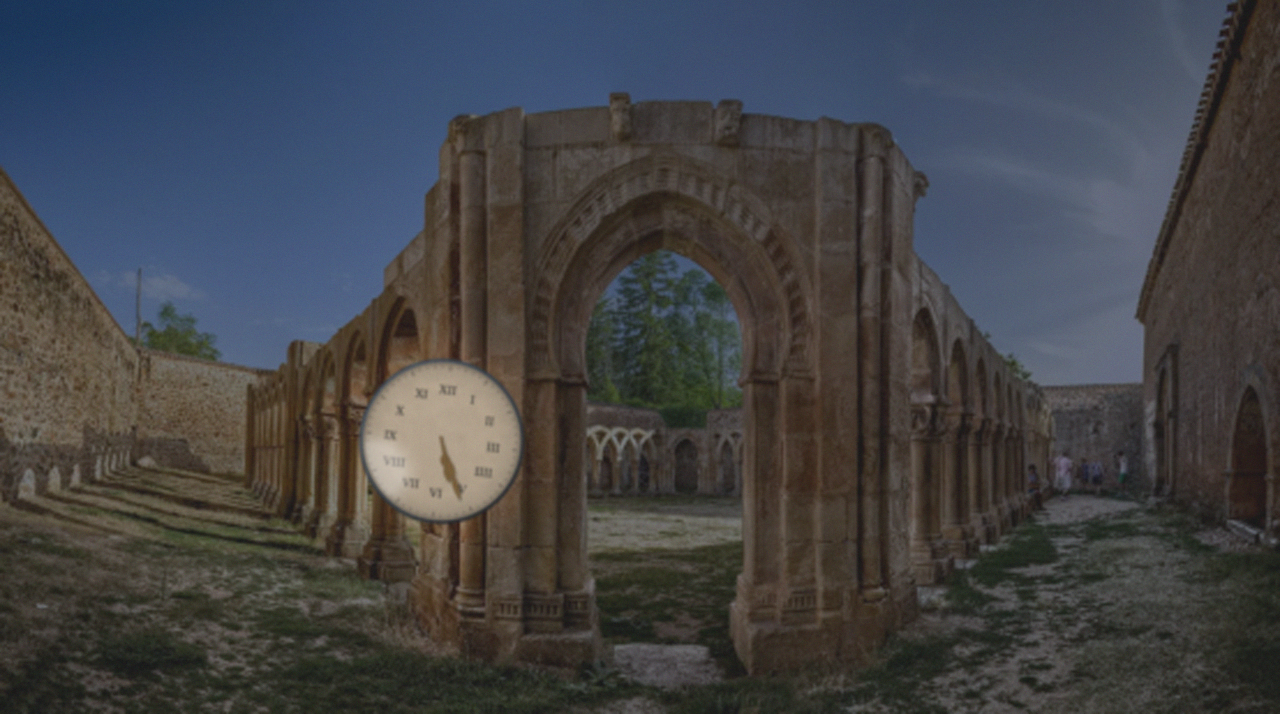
5:26
